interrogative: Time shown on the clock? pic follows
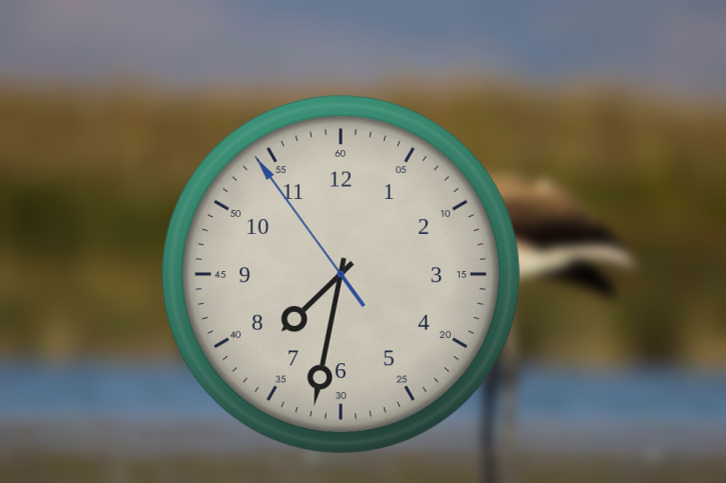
7:31:54
